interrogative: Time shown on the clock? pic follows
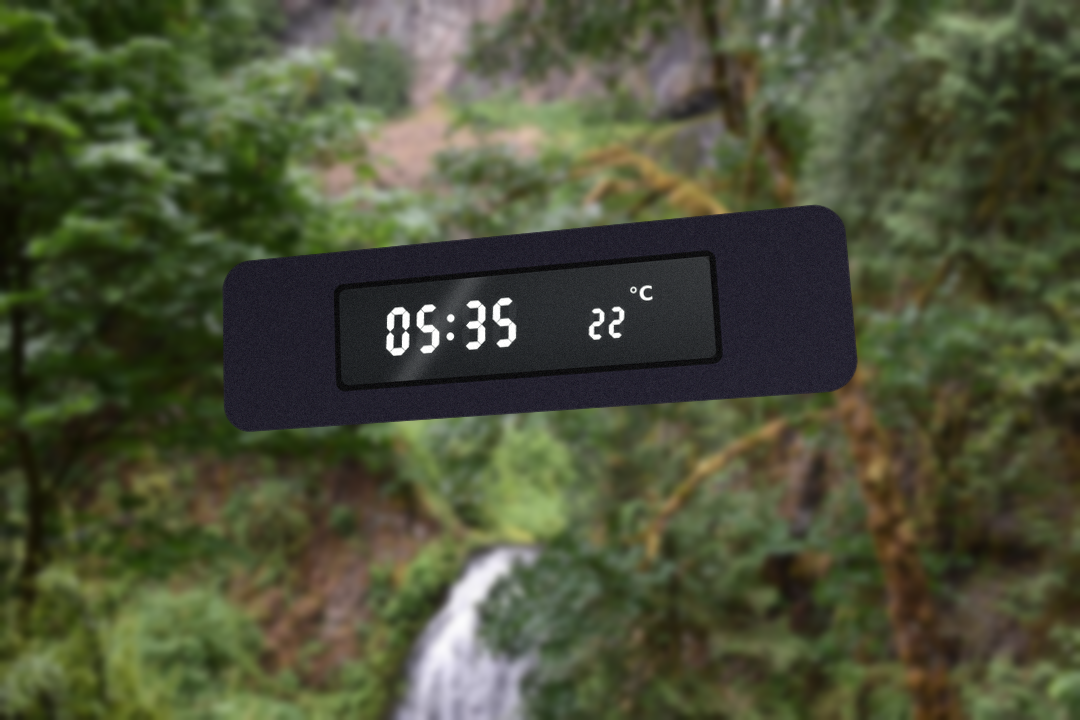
5:35
